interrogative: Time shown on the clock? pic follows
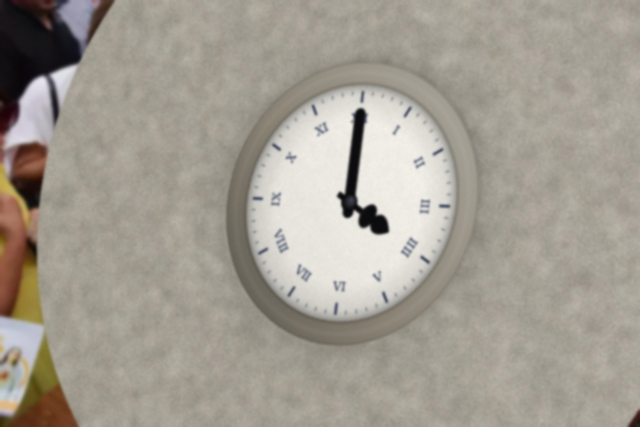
4:00
